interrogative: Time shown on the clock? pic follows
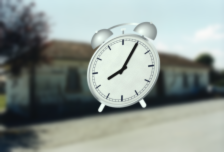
8:05
